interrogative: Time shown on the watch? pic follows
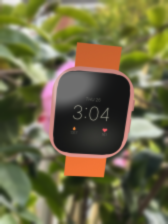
3:04
